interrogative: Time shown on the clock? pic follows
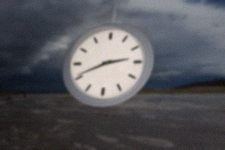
2:41
